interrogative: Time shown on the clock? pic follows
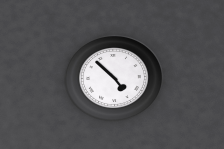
4:53
